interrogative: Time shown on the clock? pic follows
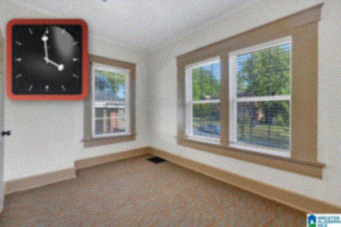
3:59
